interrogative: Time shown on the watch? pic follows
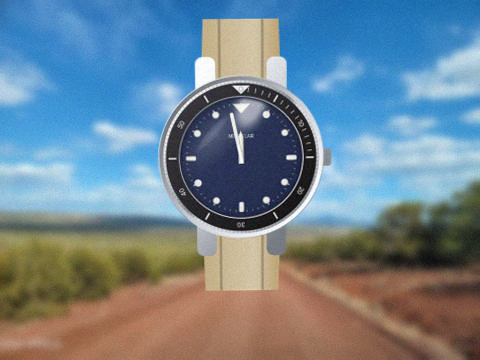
11:58
